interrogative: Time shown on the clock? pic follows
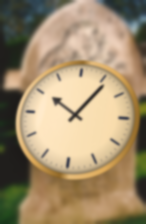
10:06
